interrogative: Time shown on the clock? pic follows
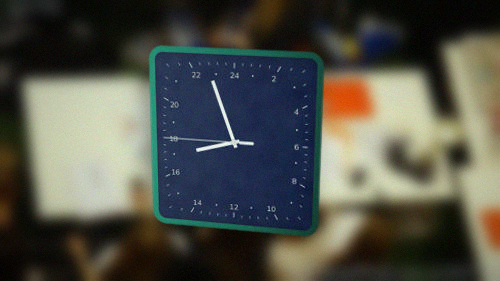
16:56:45
